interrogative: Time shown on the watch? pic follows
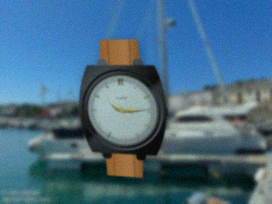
10:14
